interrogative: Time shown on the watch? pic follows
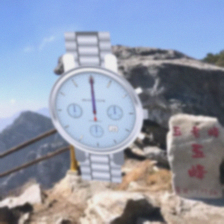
12:00
